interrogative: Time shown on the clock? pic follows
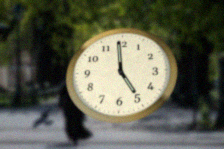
4:59
